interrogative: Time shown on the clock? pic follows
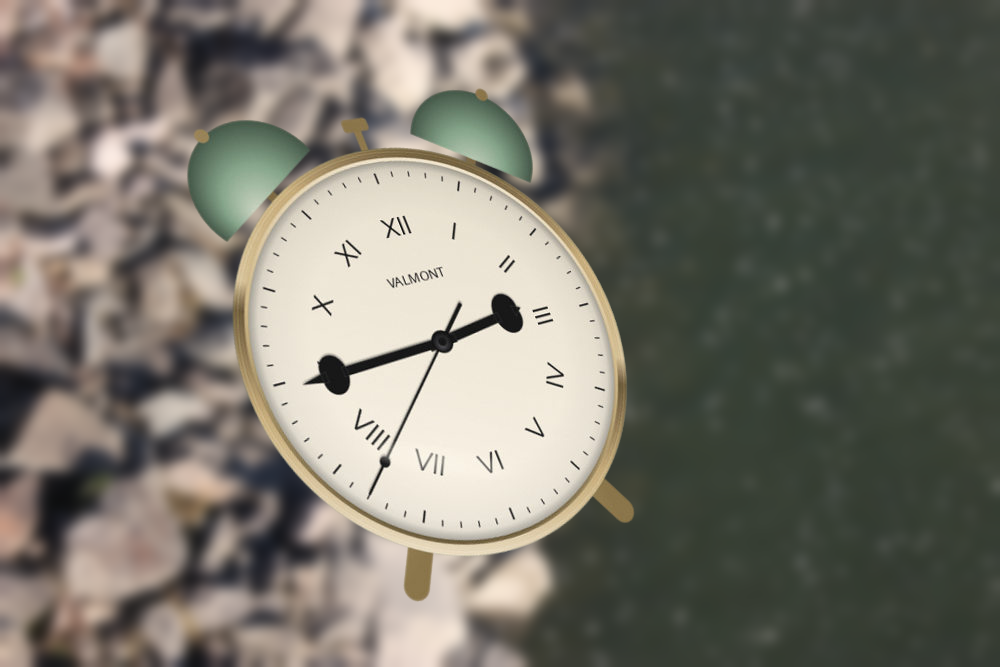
2:44:38
